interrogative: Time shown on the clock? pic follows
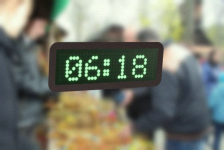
6:18
